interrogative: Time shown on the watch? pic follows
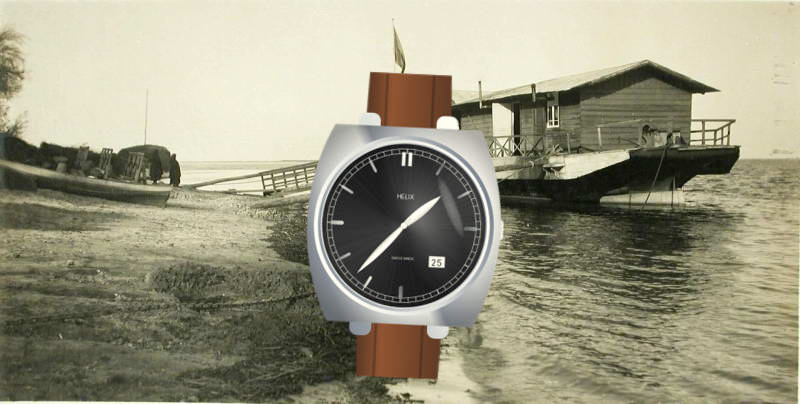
1:37
